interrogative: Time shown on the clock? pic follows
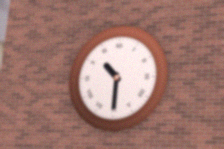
10:30
